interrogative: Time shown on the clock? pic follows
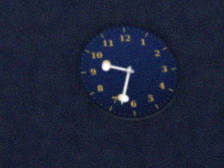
9:33
